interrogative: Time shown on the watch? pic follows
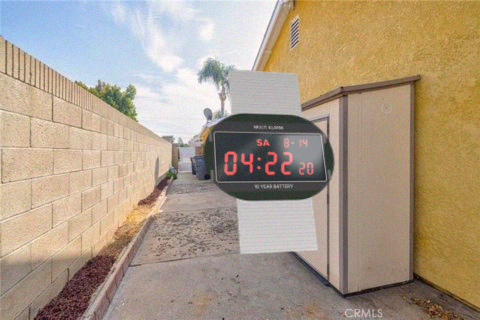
4:22:20
